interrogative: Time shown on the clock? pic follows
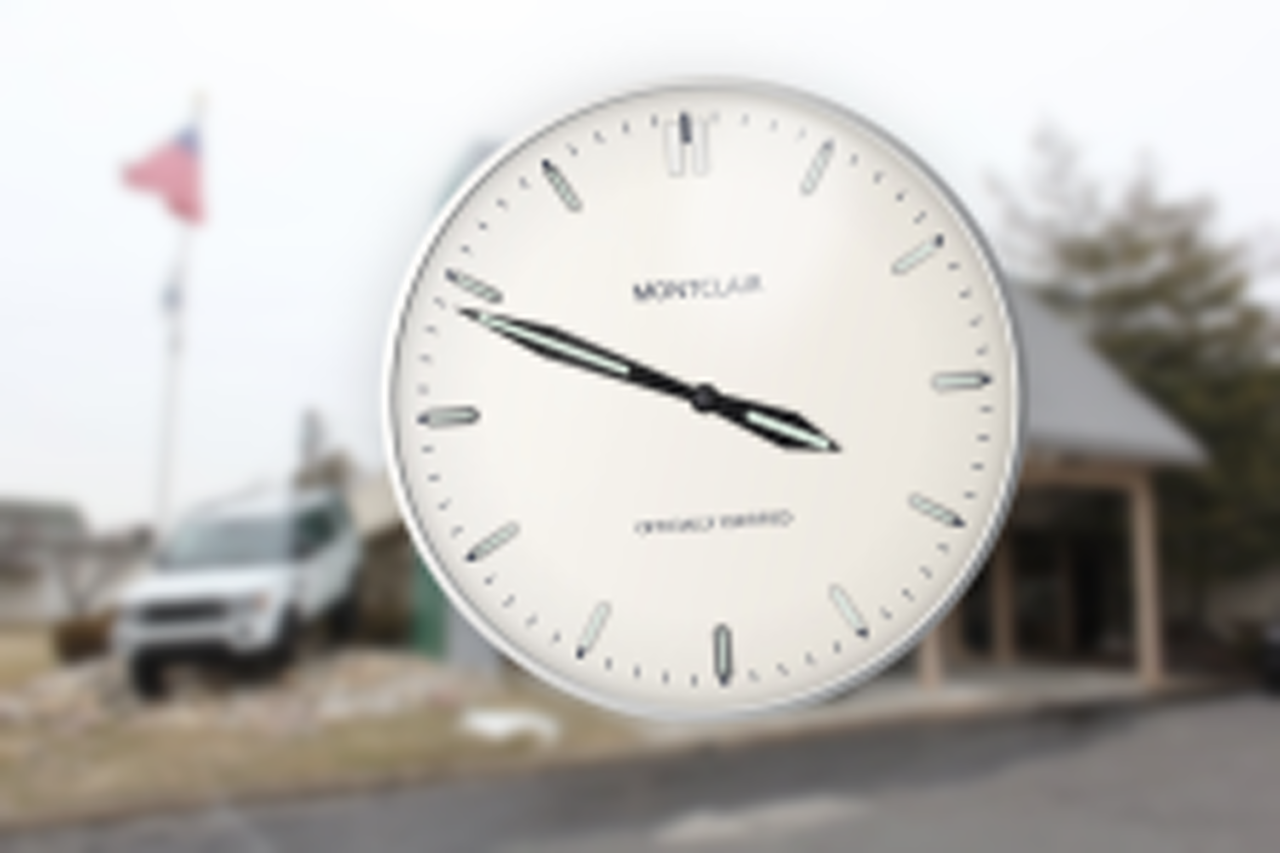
3:49
